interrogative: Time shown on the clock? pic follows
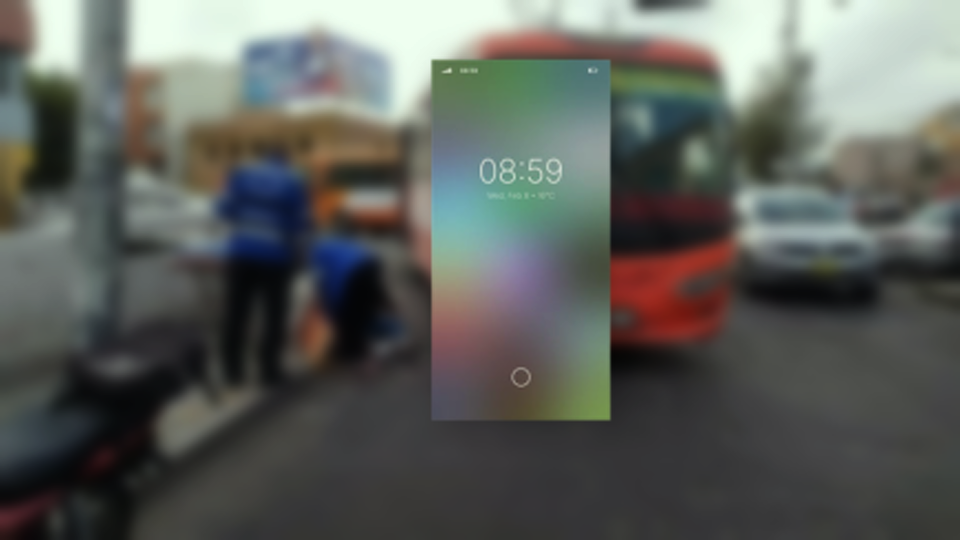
8:59
